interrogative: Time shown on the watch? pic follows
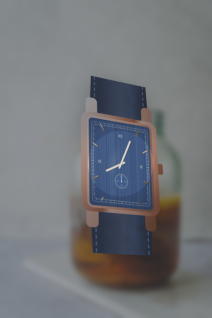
8:04
